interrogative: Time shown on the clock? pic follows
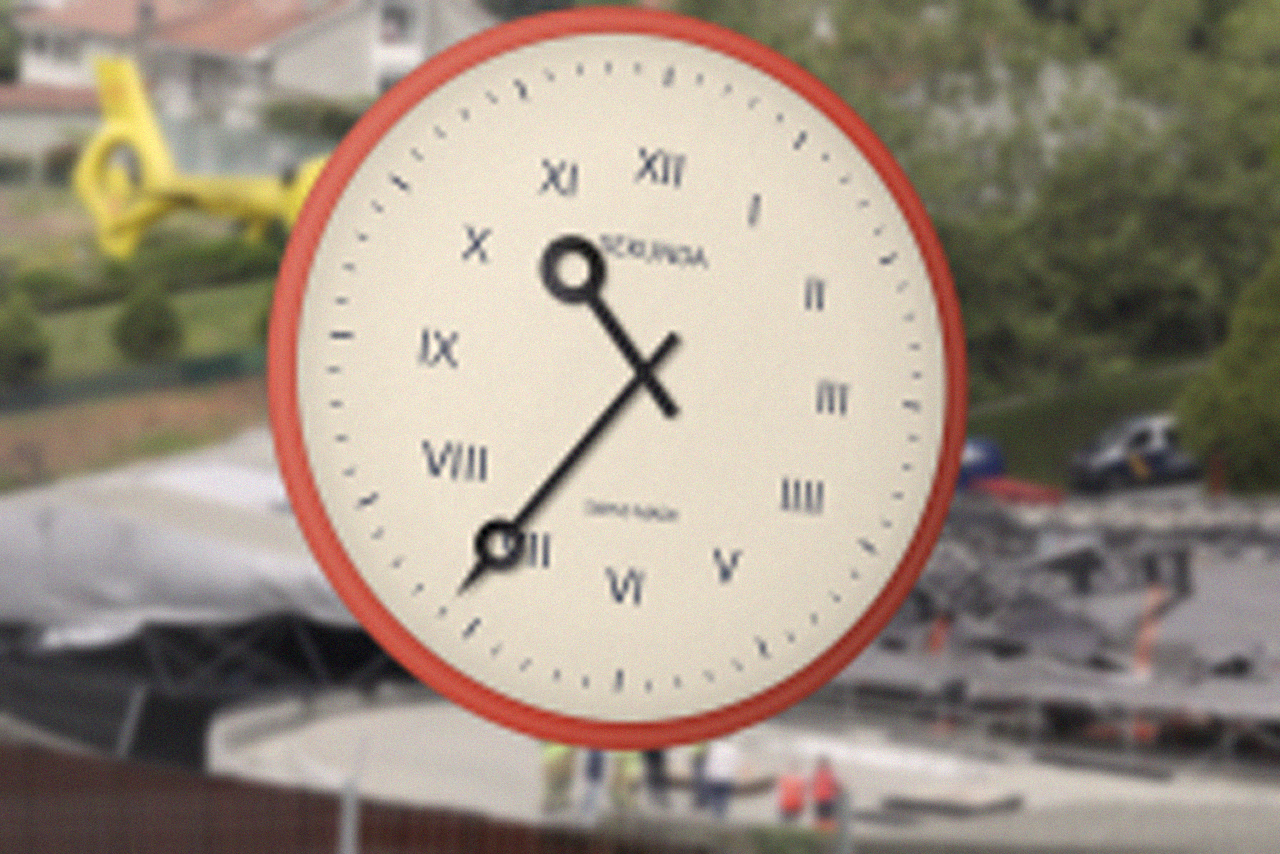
10:36
